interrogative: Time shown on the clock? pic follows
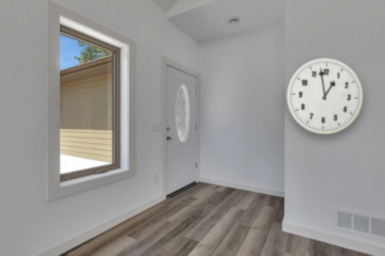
12:58
